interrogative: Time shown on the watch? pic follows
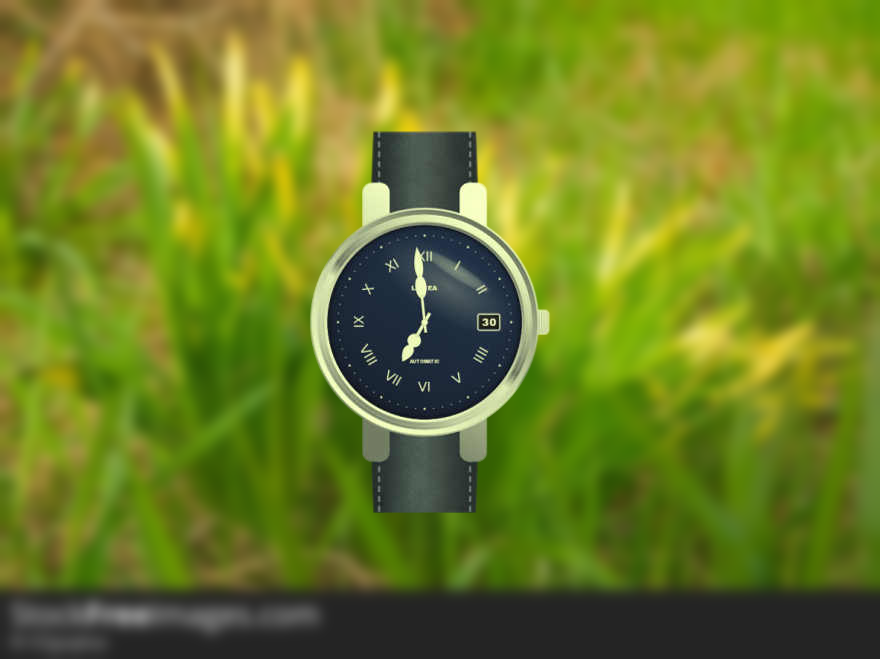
6:59
